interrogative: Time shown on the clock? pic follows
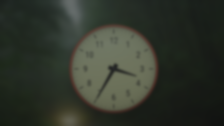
3:35
